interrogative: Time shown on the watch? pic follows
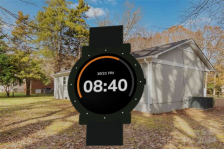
8:40
